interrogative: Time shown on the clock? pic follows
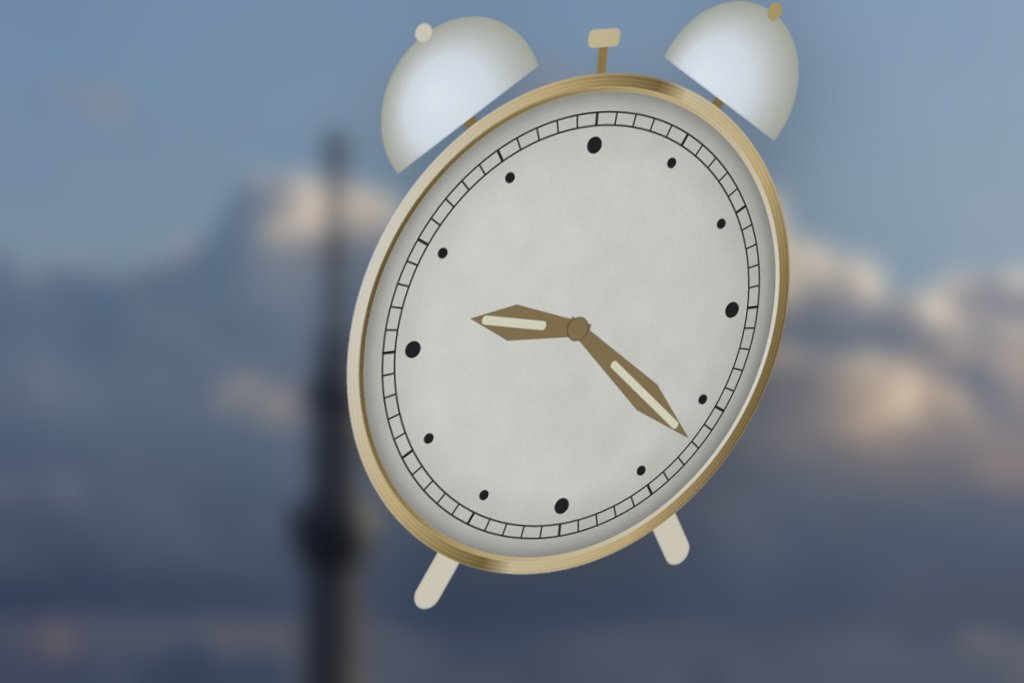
9:22
